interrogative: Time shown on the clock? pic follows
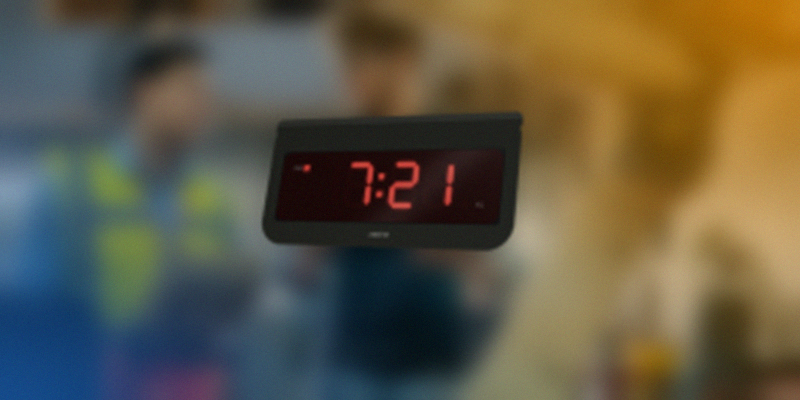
7:21
